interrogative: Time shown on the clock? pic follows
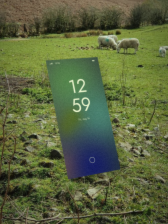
12:59
